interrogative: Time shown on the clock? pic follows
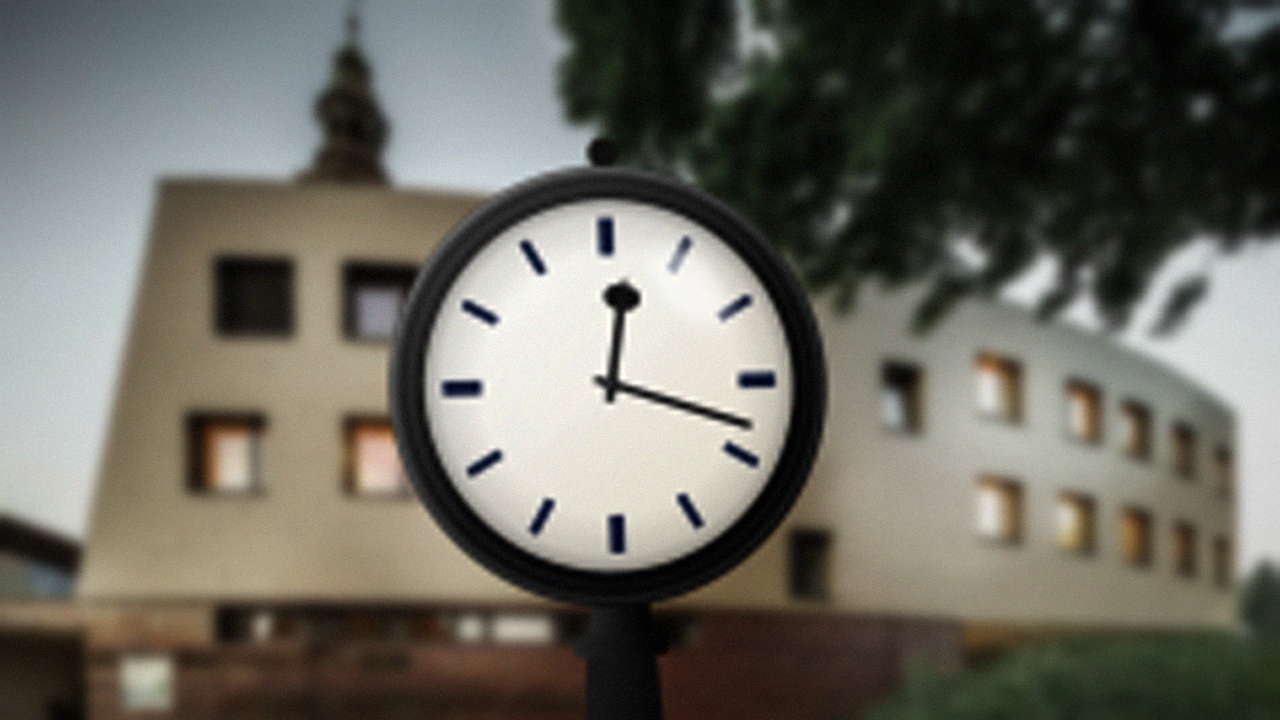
12:18
